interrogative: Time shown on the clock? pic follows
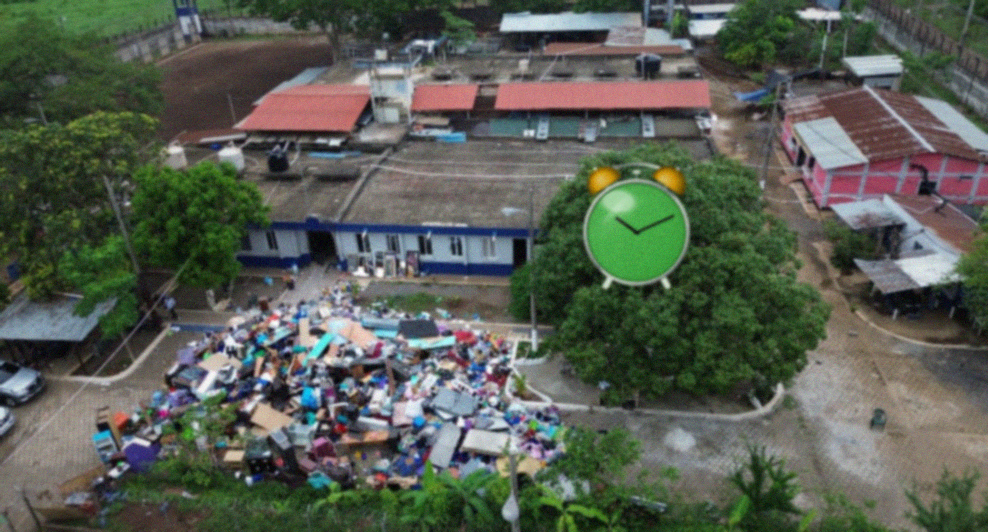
10:11
